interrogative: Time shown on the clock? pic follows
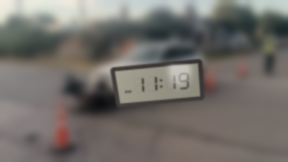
11:19
